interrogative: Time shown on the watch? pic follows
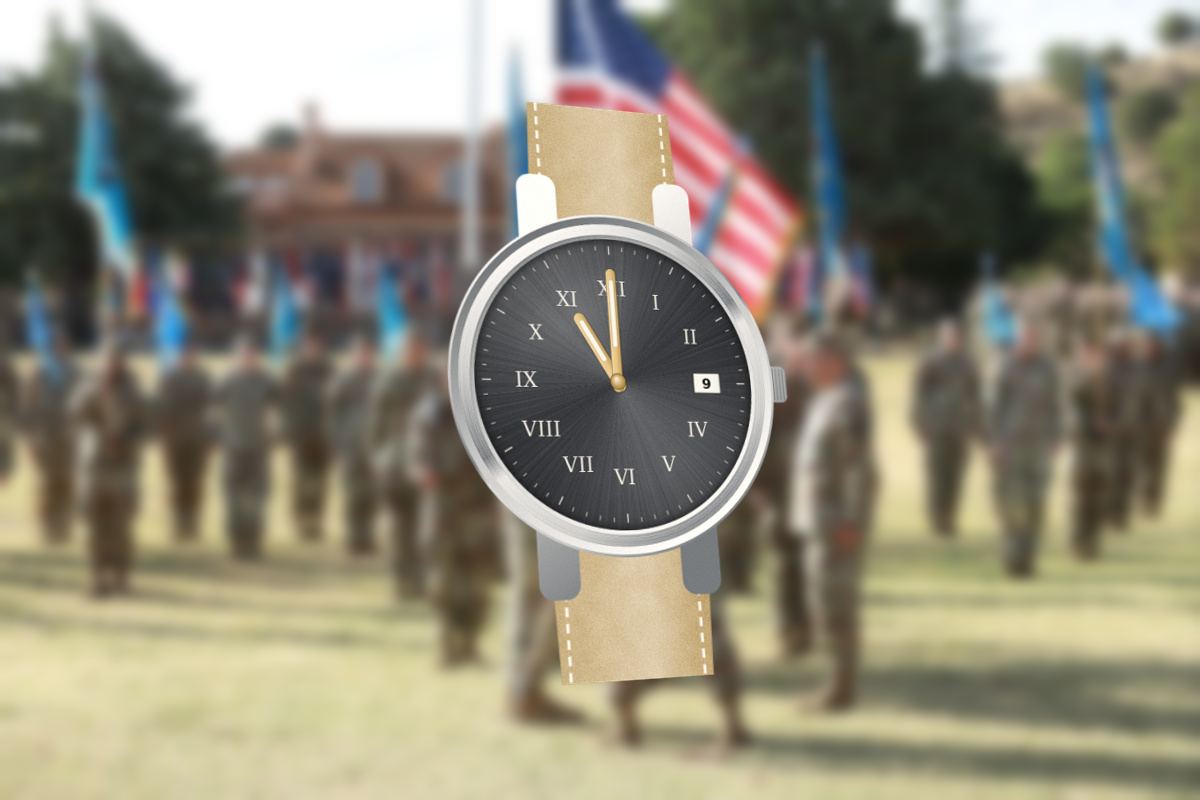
11:00
